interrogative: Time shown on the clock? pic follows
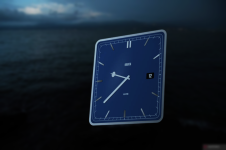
9:38
